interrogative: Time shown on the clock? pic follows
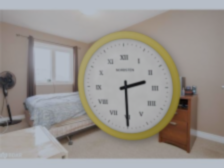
2:30
